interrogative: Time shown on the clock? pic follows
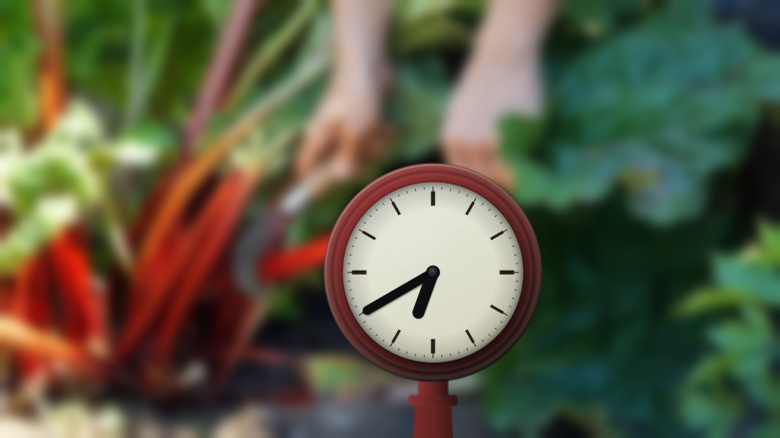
6:40
